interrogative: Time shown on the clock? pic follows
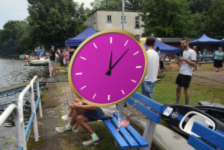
12:07
